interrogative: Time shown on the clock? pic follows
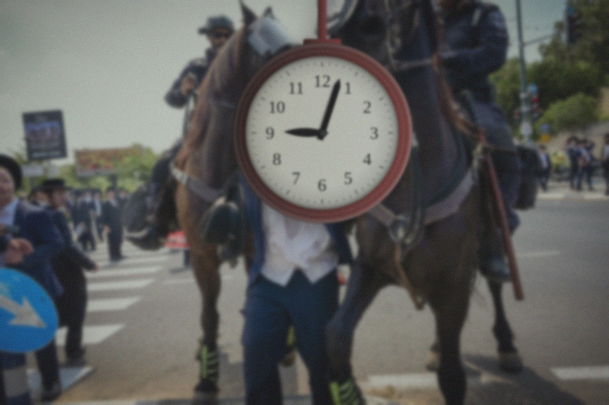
9:03
